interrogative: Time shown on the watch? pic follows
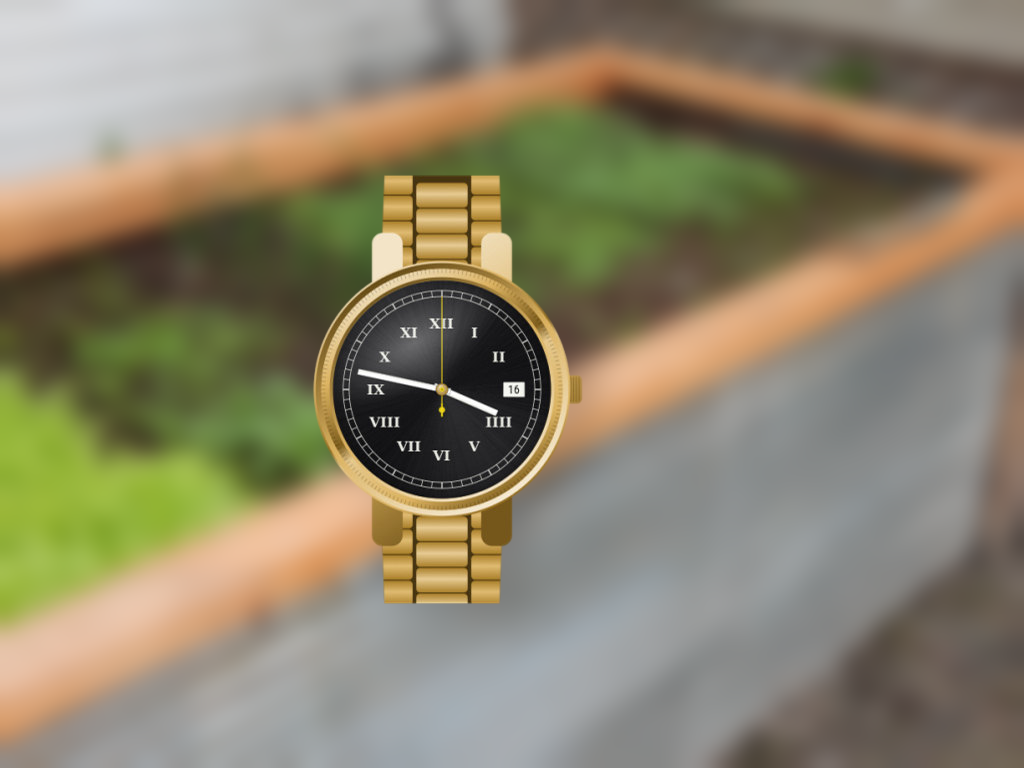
3:47:00
